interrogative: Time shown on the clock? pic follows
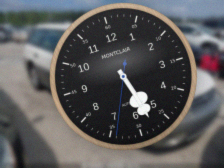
5:27:34
